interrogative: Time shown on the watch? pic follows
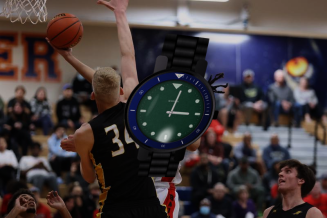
3:02
